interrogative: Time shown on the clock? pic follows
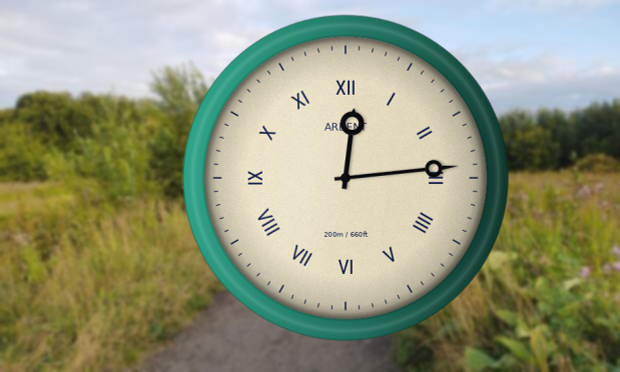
12:14
